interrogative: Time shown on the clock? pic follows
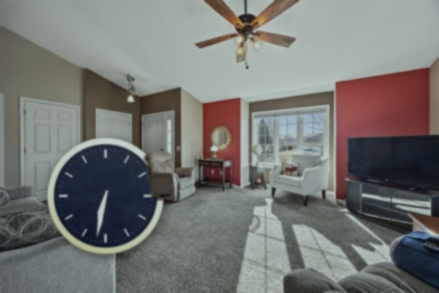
6:32
